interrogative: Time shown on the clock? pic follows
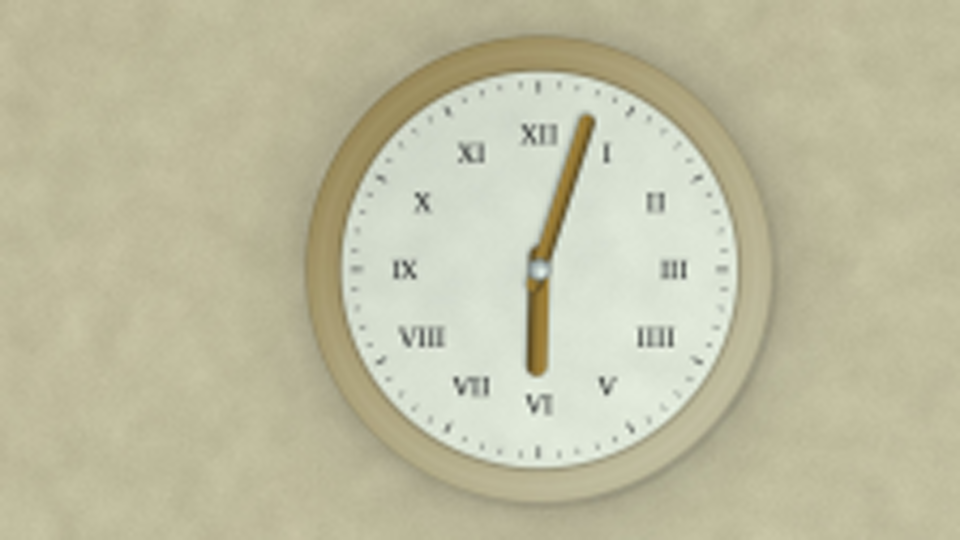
6:03
